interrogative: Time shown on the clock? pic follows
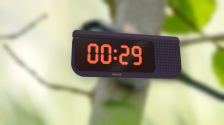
0:29
